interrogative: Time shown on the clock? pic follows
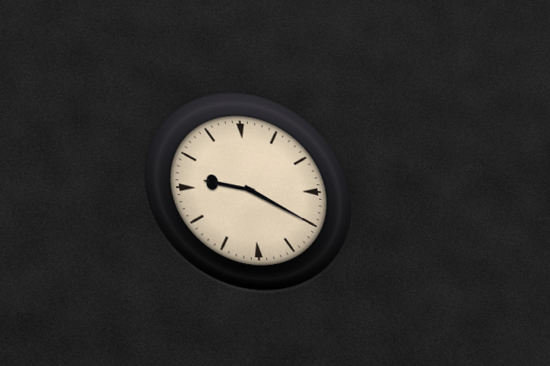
9:20
